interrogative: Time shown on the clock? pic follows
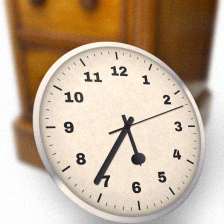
5:36:12
